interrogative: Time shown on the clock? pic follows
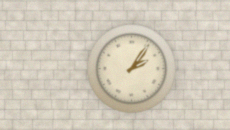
2:06
